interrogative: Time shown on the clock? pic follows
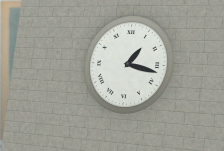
1:17
